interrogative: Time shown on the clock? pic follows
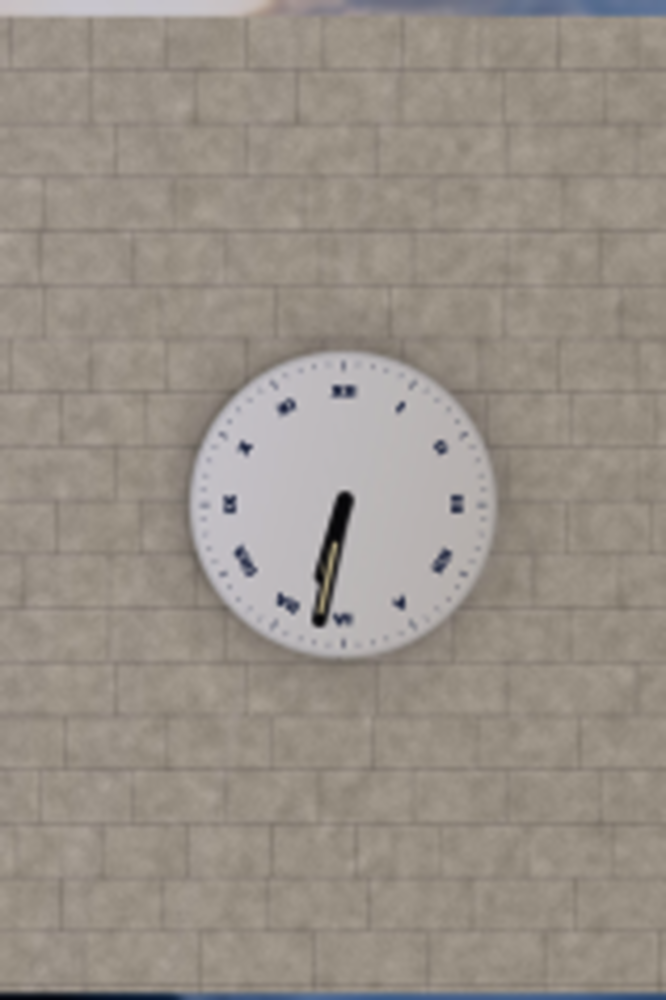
6:32
